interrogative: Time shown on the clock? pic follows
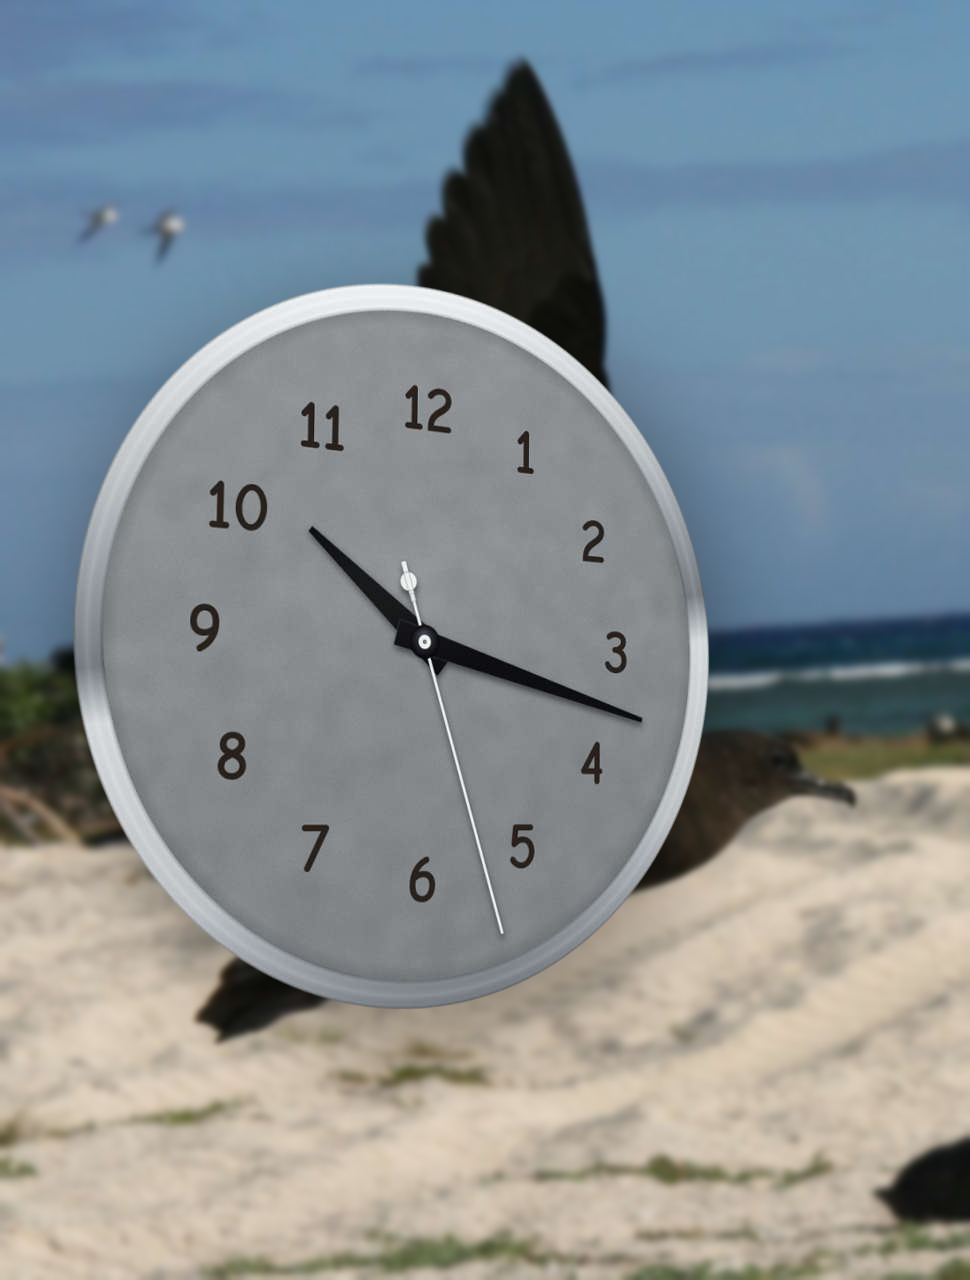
10:17:27
